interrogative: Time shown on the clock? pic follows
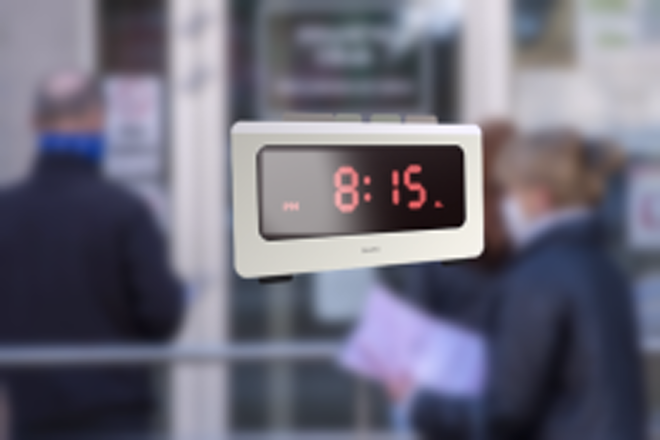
8:15
